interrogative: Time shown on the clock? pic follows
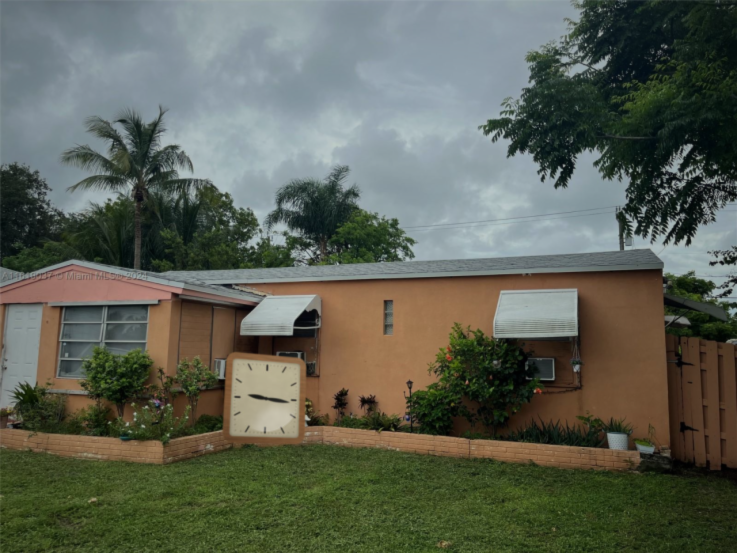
9:16
